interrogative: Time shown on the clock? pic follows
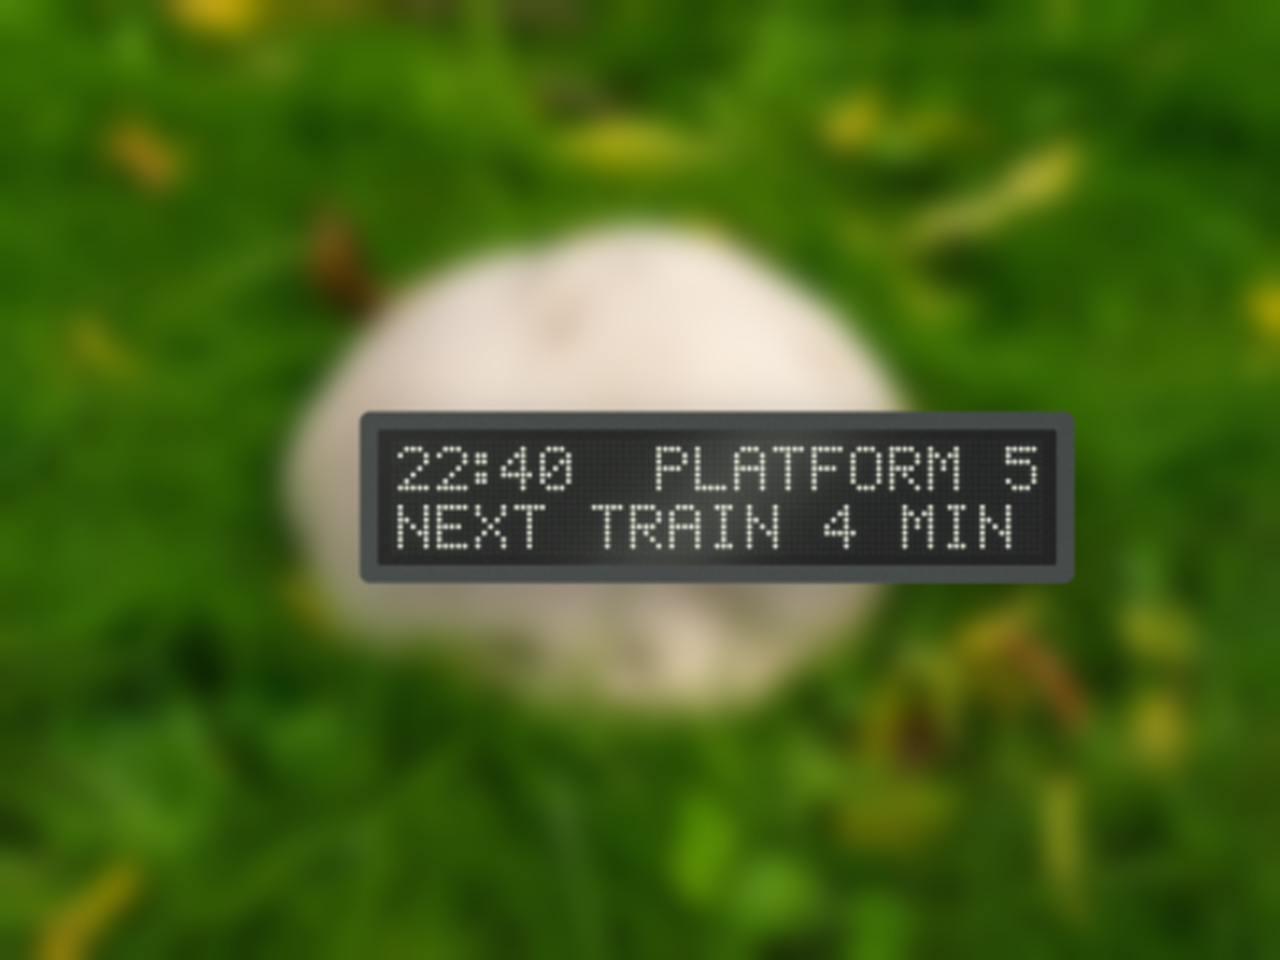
22:40
